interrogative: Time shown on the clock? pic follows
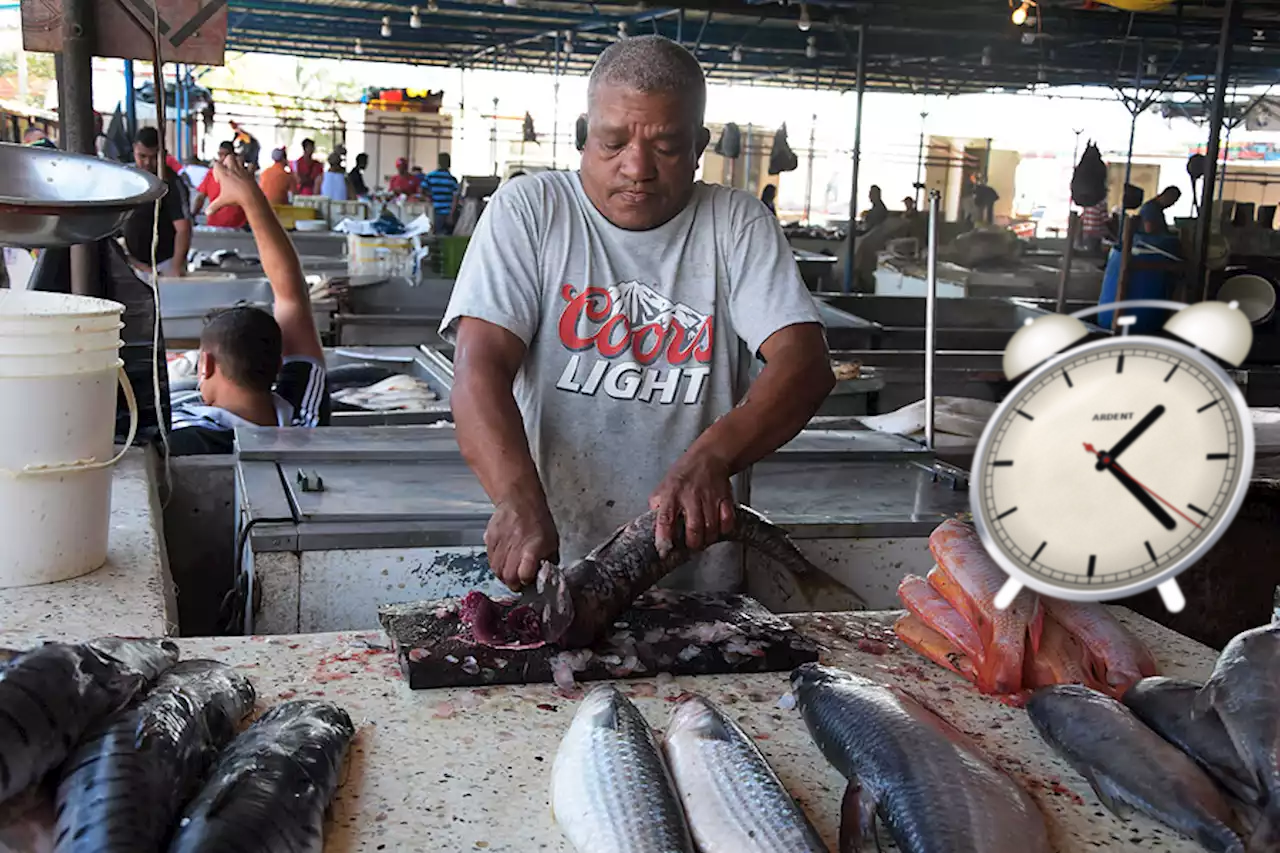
1:22:21
